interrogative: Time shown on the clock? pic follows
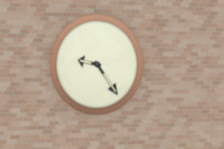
9:24
